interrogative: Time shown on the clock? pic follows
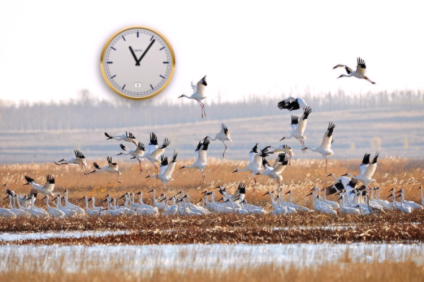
11:06
